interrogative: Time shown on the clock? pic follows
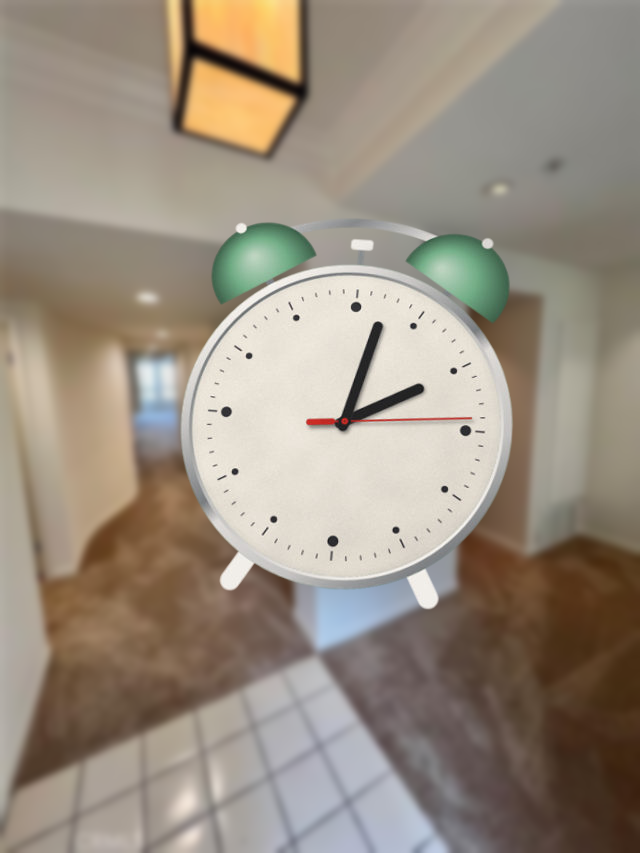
2:02:14
